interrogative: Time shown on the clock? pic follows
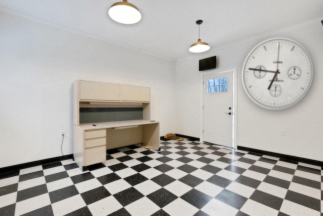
6:46
